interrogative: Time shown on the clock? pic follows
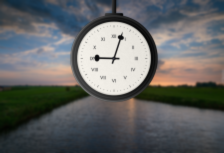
9:03
